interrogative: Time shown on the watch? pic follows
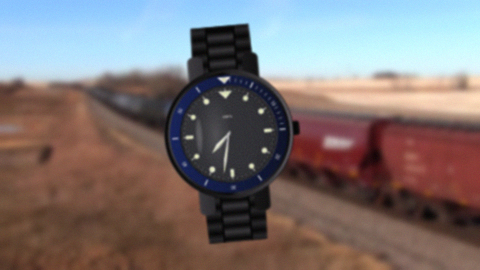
7:32
